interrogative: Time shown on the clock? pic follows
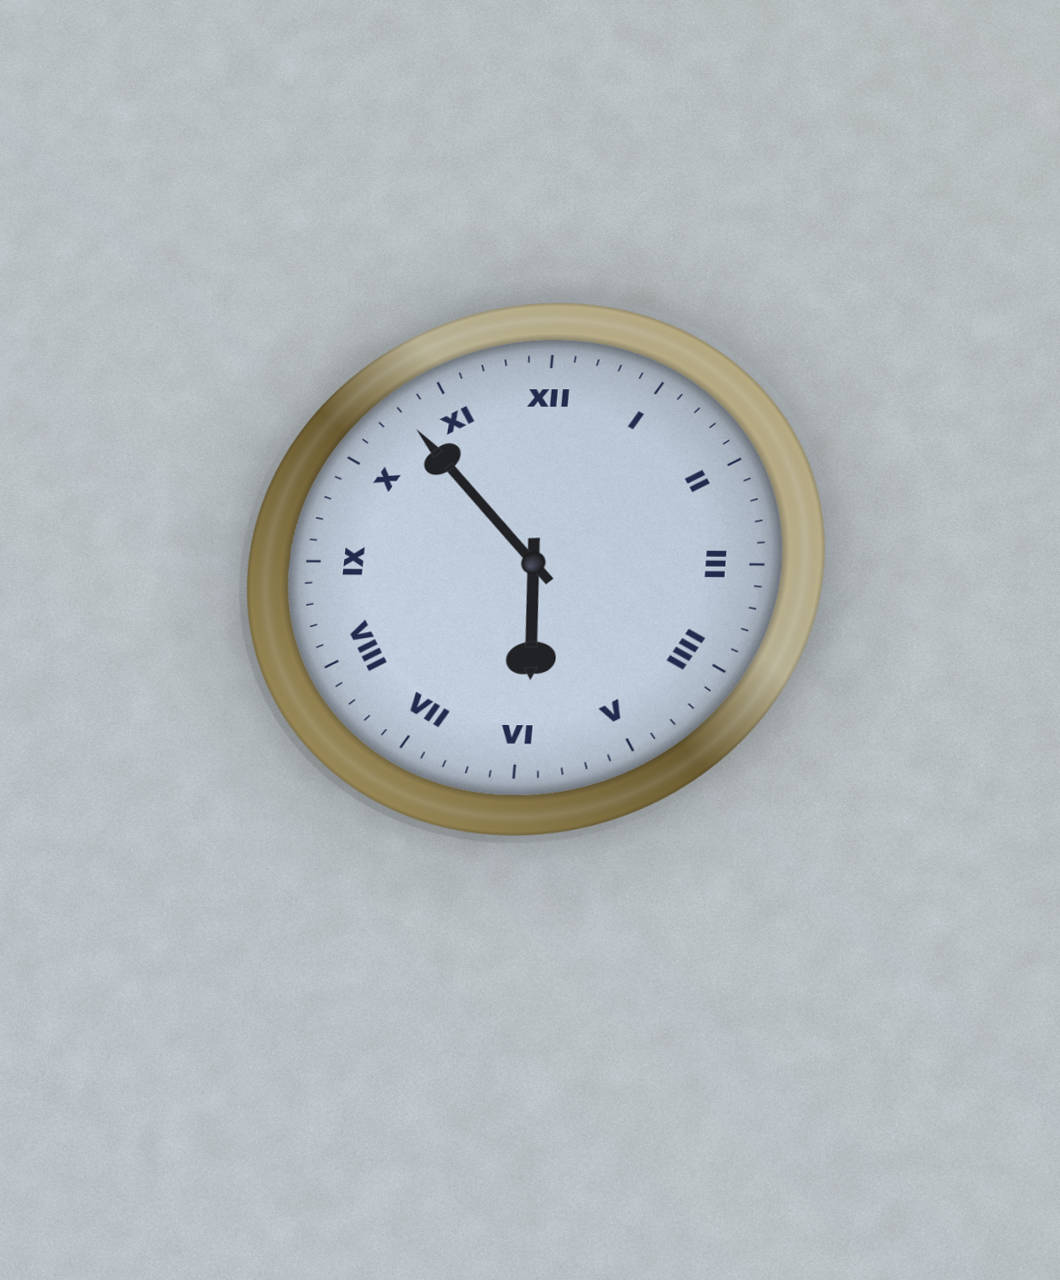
5:53
